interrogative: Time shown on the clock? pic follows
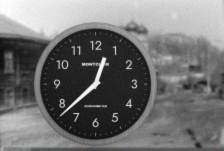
12:38
